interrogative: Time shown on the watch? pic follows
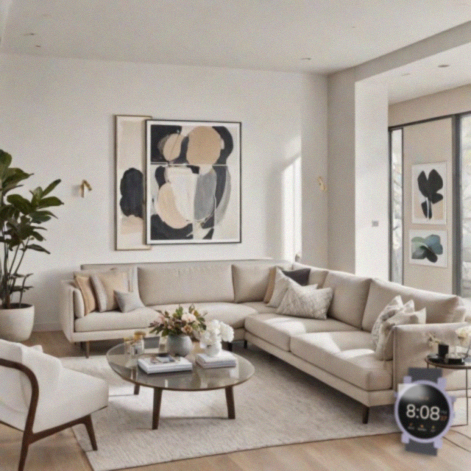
8:08
